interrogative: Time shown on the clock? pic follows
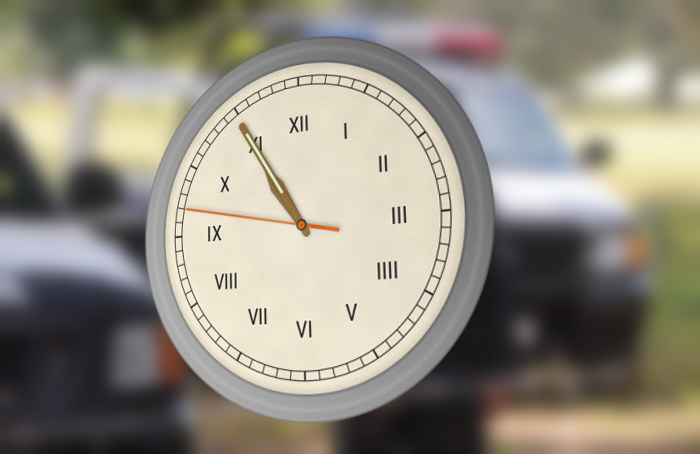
10:54:47
